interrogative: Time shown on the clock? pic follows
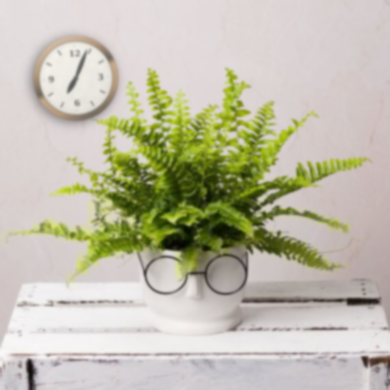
7:04
